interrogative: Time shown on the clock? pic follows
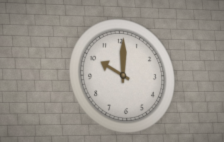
10:01
